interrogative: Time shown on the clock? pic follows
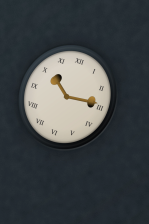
10:14
